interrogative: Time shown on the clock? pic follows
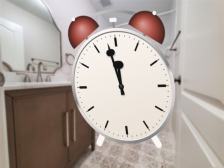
11:58
